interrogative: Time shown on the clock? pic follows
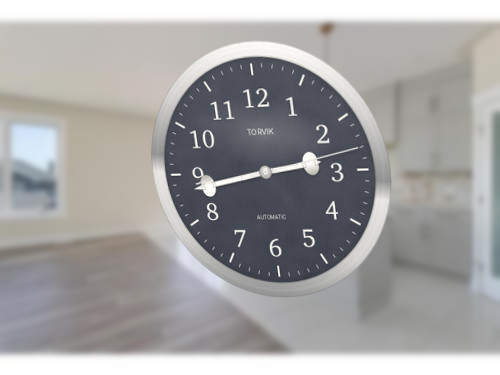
2:43:13
